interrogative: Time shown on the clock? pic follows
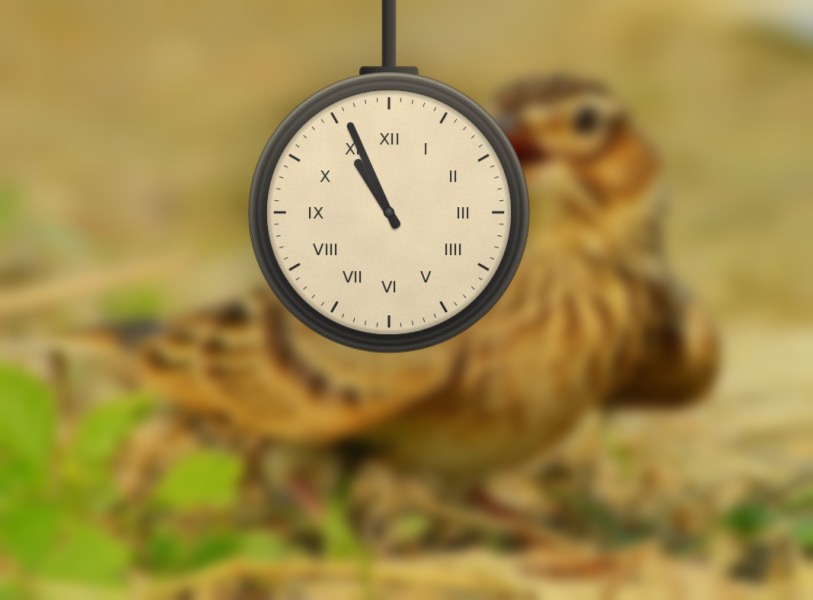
10:56
